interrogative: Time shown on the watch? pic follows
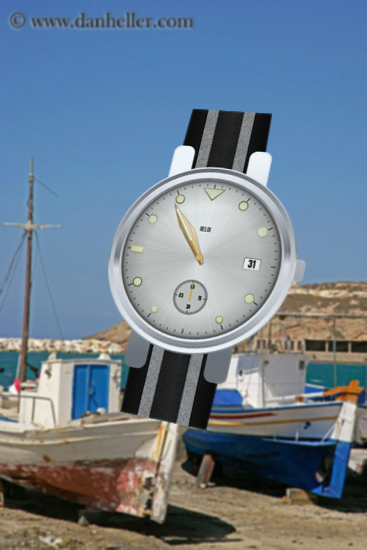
10:54
